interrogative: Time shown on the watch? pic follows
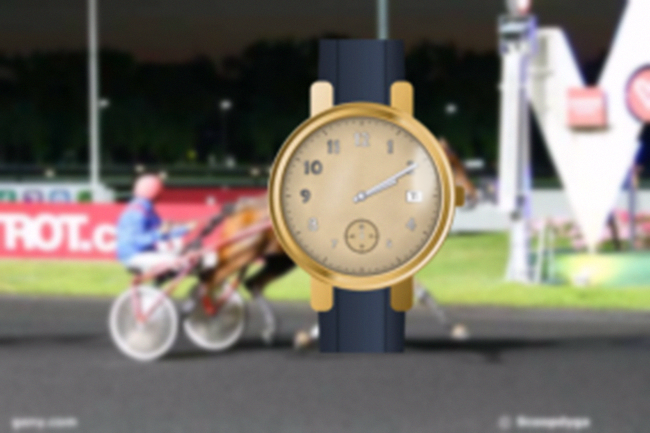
2:10
